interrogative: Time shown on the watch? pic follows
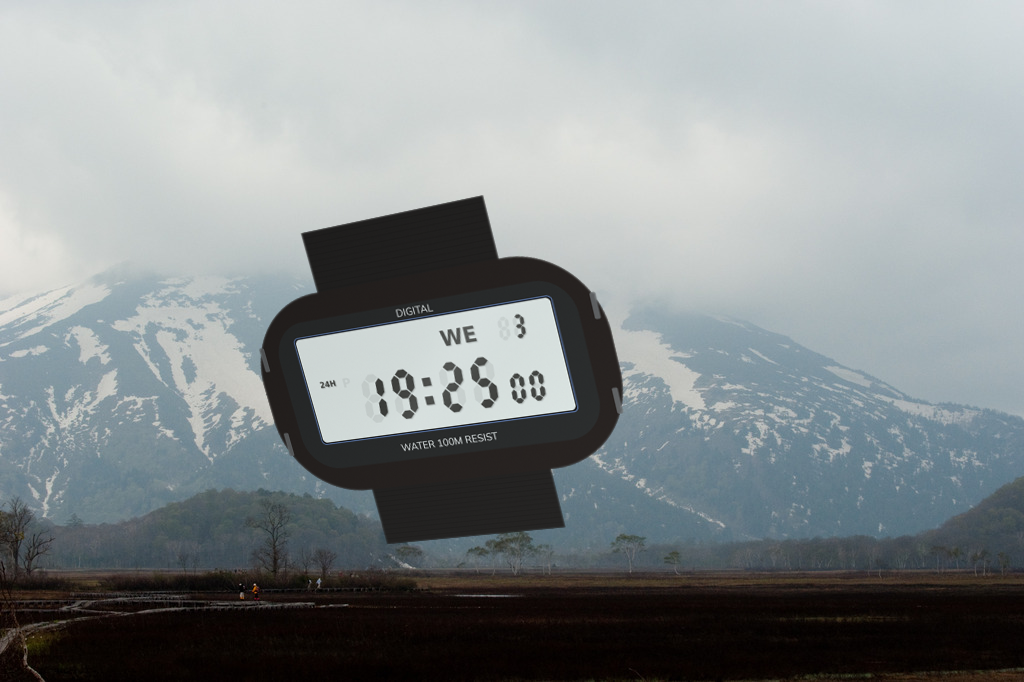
19:25:00
